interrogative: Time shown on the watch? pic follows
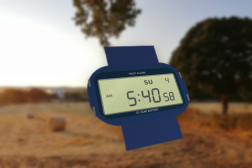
5:40:58
